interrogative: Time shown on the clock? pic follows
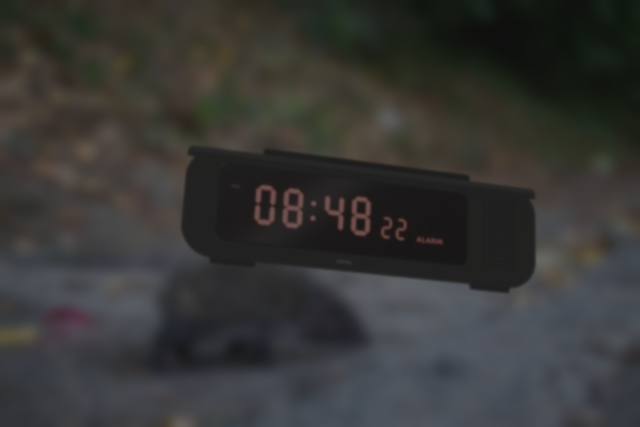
8:48:22
